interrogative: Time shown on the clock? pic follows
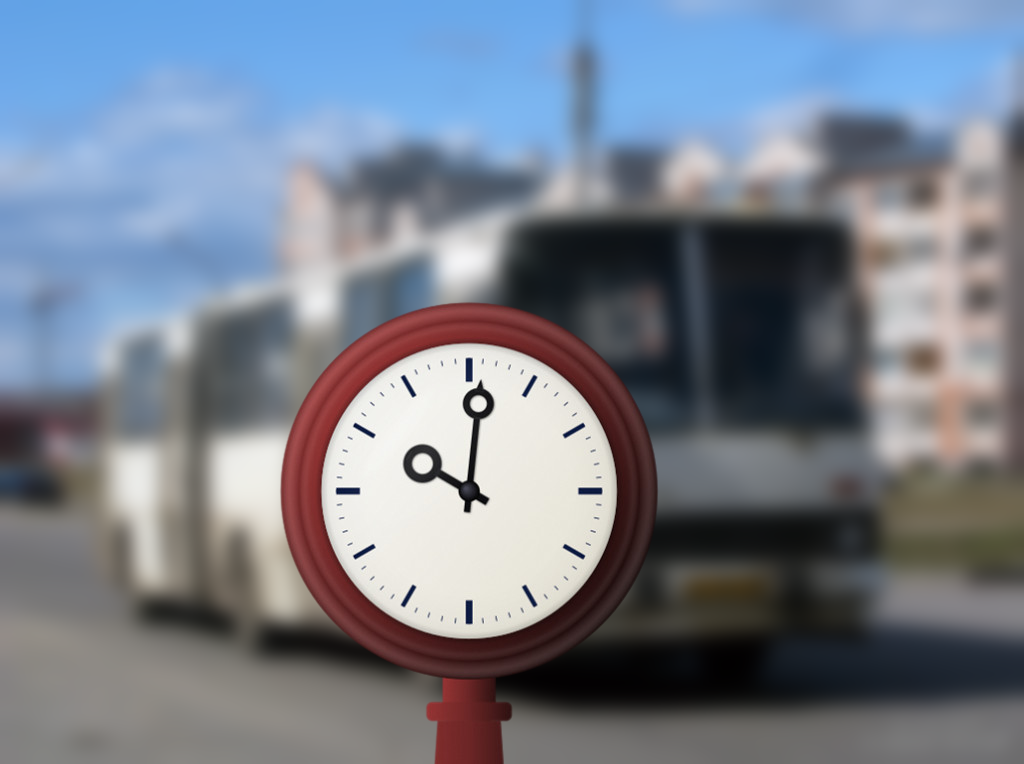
10:01
